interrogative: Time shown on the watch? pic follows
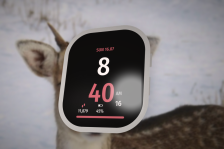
8:40
